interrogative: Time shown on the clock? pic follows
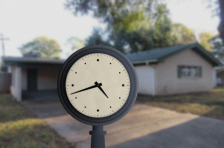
4:42
